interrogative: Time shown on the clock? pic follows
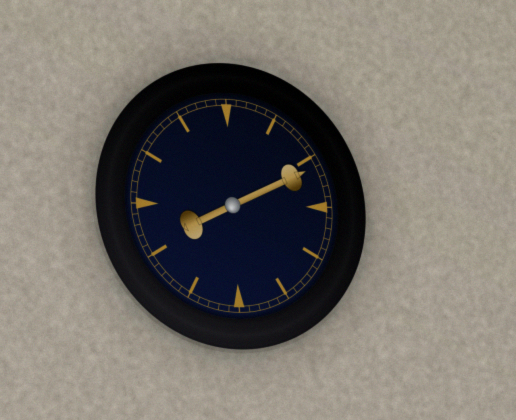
8:11
